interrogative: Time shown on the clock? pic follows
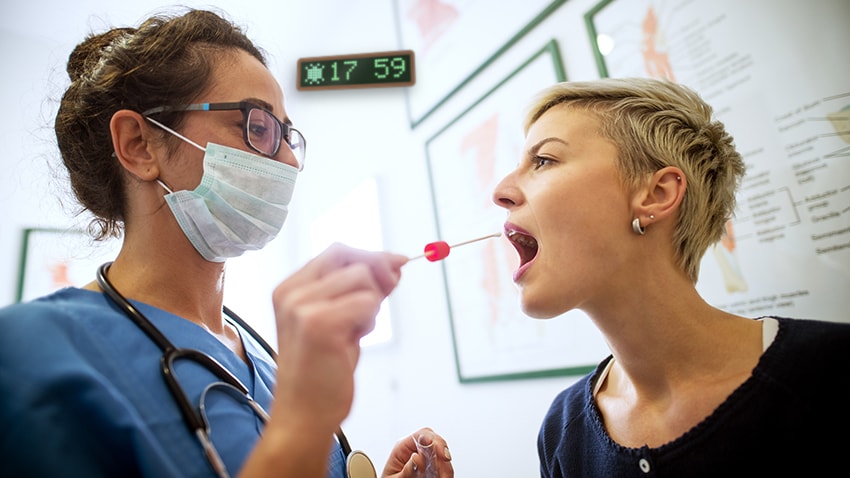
17:59
